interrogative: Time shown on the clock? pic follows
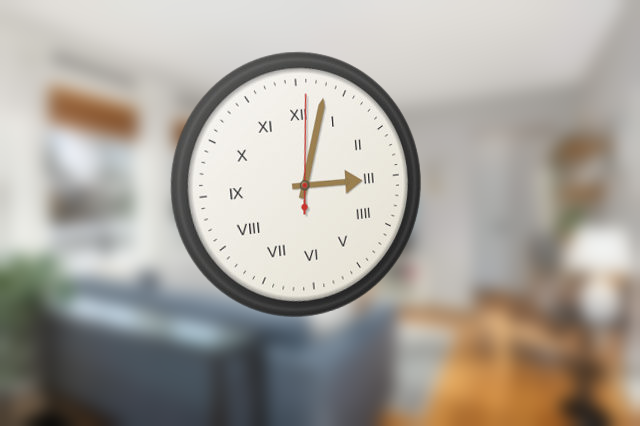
3:03:01
